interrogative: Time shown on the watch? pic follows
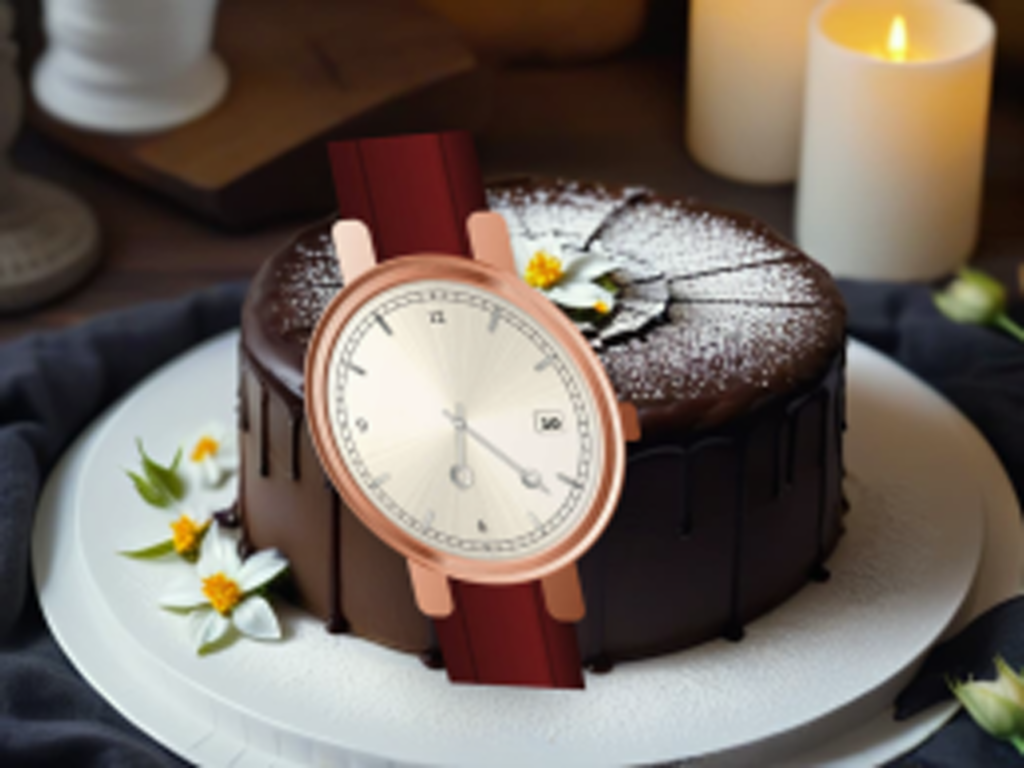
6:22
